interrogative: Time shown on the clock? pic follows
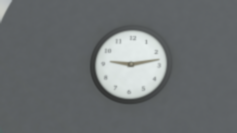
9:13
